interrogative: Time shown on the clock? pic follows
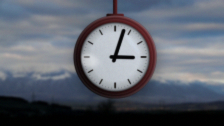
3:03
